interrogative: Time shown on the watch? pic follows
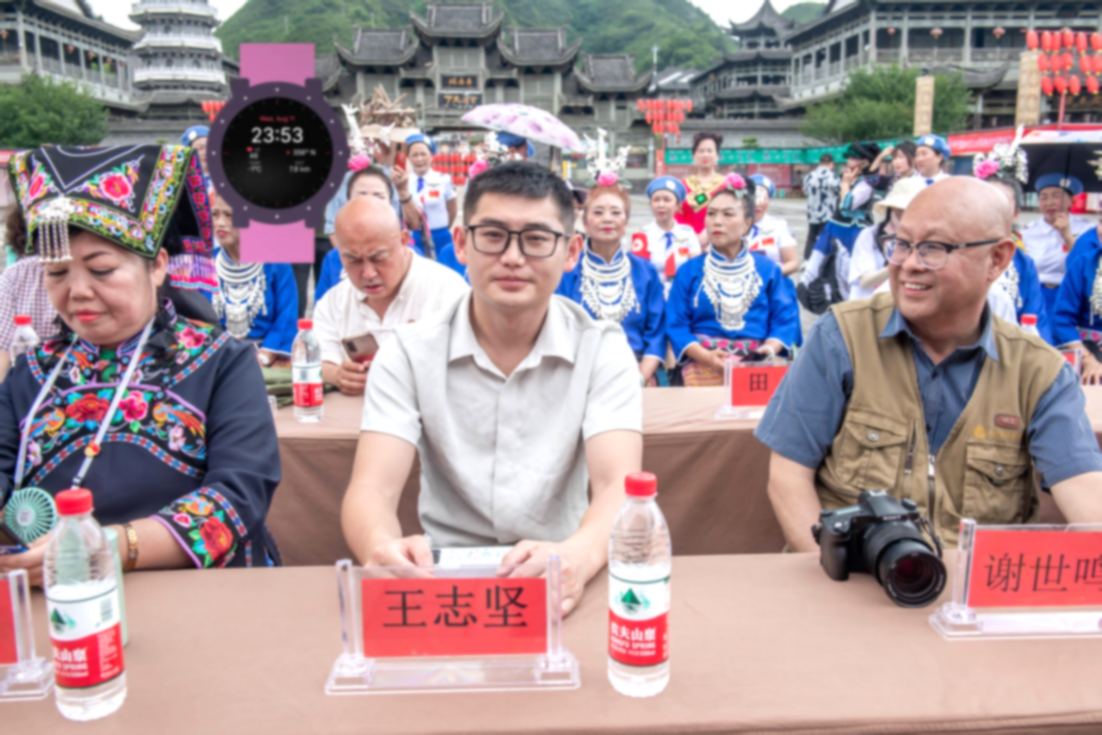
23:53
